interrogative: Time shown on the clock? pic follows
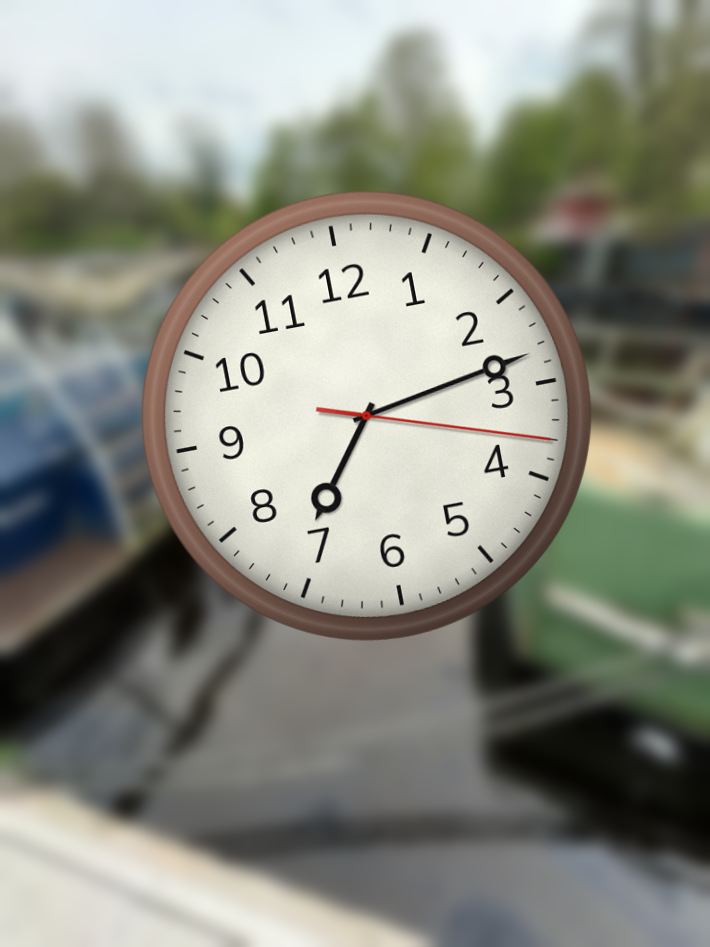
7:13:18
